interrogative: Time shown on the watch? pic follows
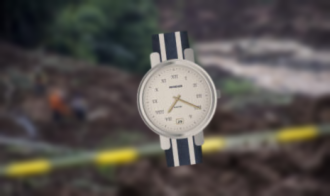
7:20
